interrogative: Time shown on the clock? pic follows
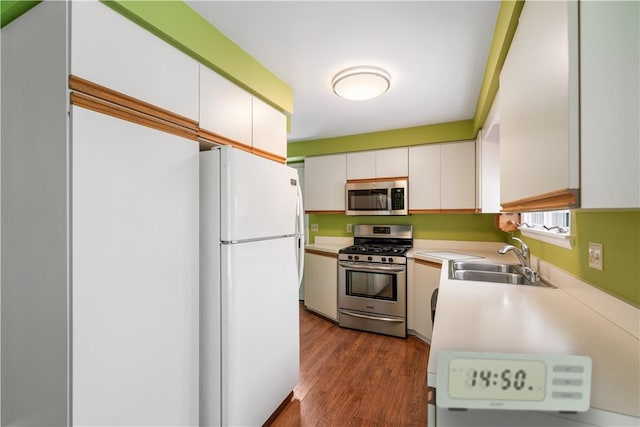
14:50
